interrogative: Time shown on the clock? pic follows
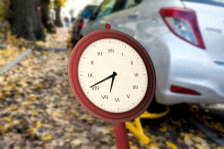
6:41
